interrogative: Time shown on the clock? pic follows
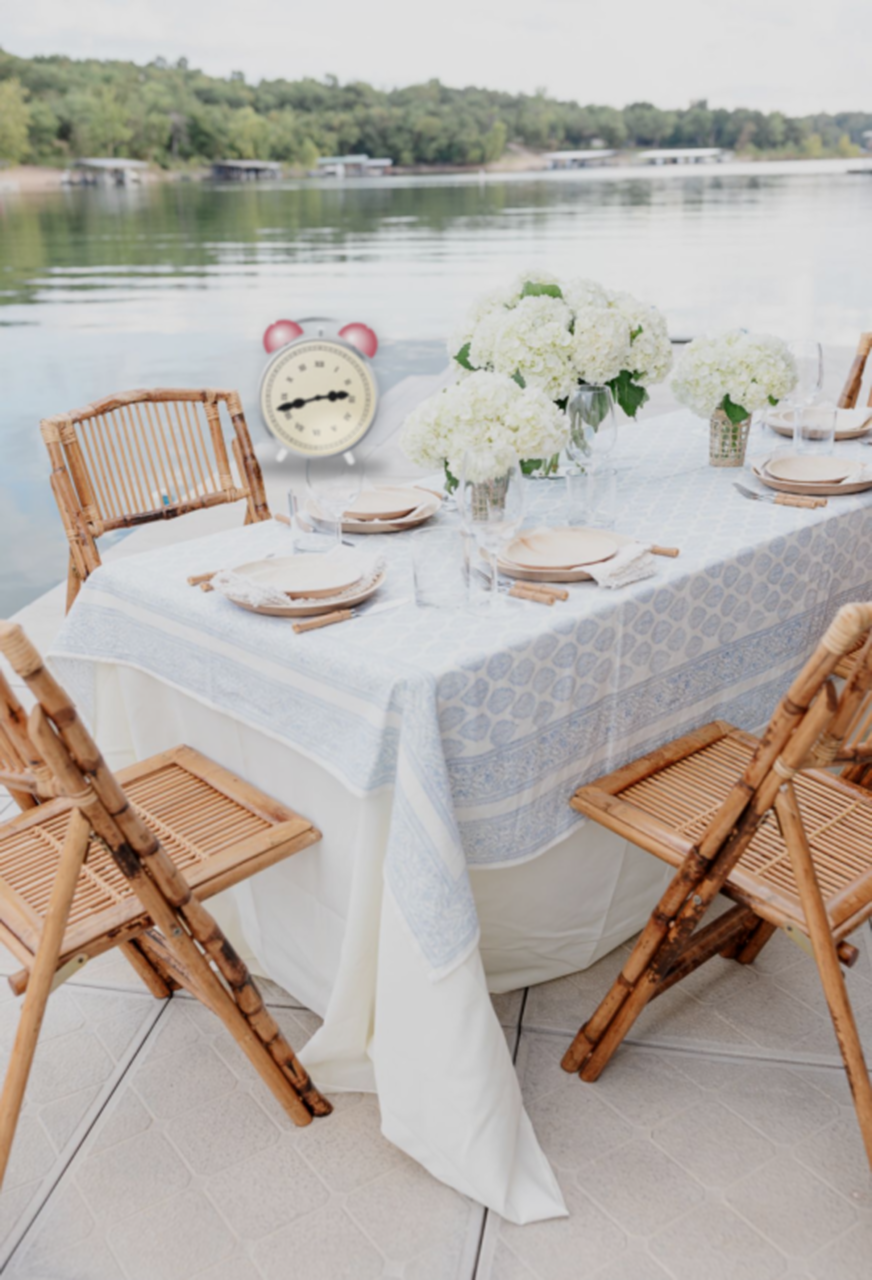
2:42
